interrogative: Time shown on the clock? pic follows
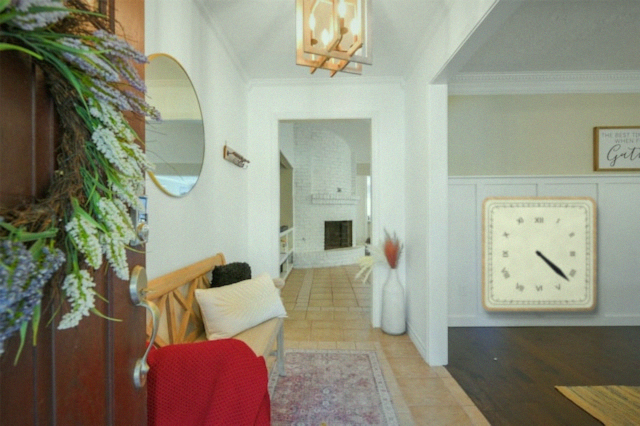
4:22
